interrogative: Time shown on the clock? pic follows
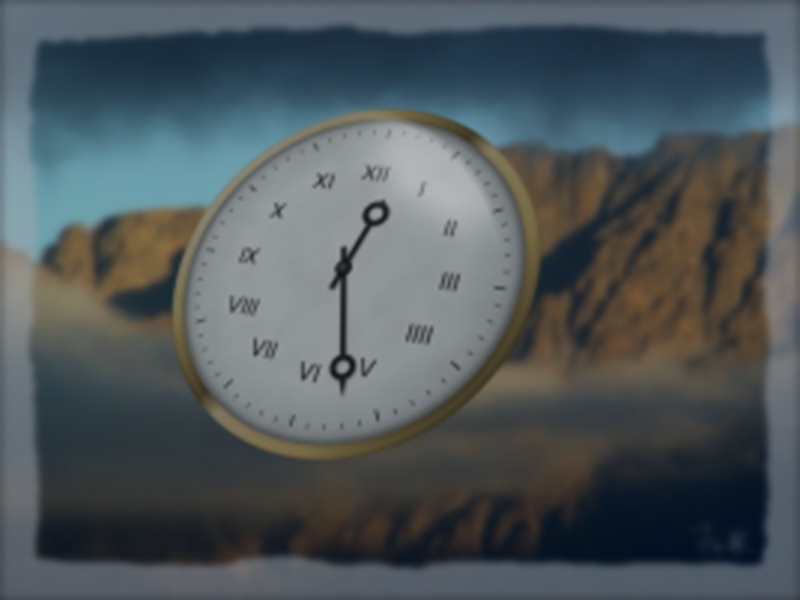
12:27
